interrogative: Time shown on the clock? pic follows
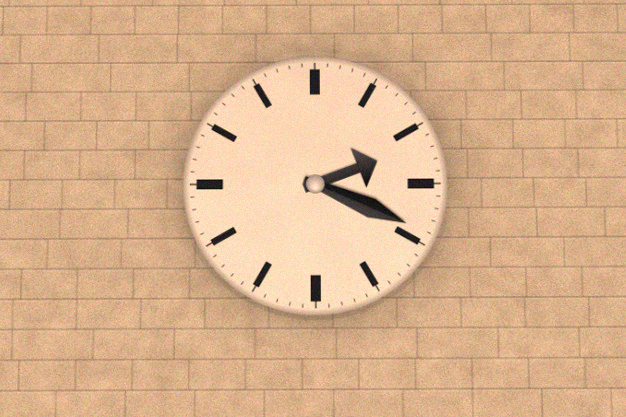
2:19
